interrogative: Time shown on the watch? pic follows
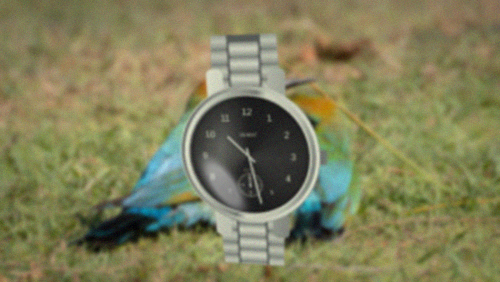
10:28
